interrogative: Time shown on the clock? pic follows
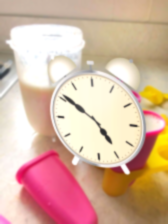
4:51
